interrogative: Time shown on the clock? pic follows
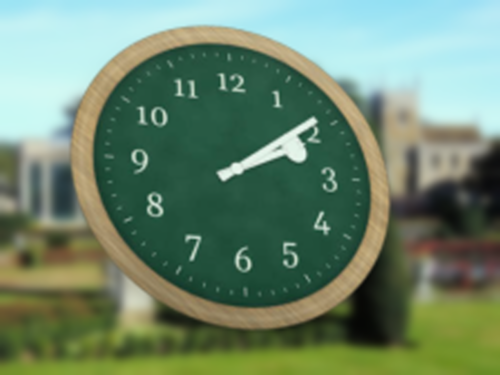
2:09
